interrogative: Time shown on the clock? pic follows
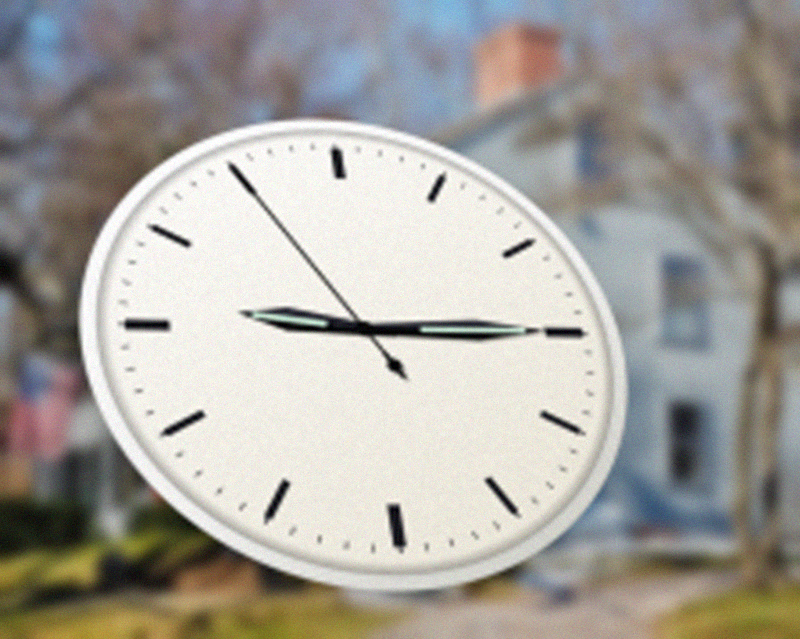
9:14:55
